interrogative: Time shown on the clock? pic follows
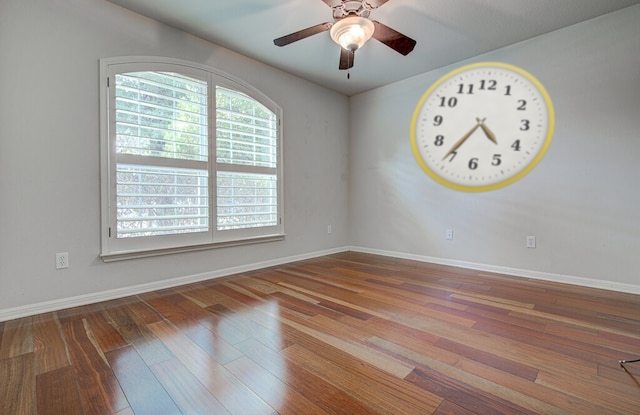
4:36
